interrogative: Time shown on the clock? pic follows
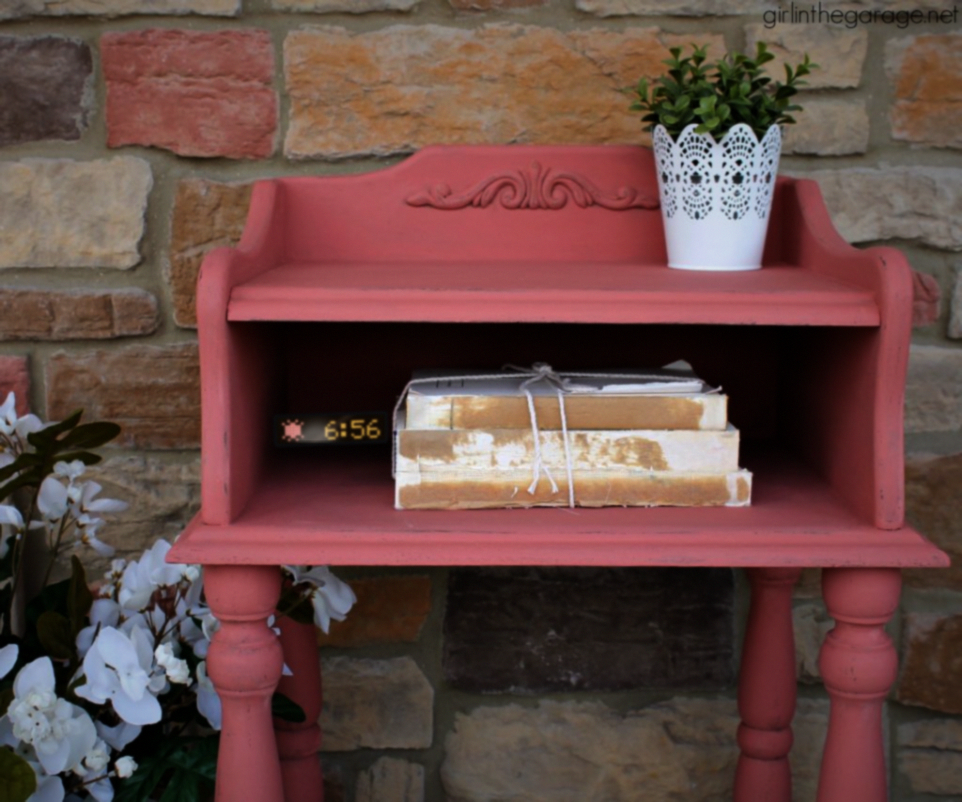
6:56
